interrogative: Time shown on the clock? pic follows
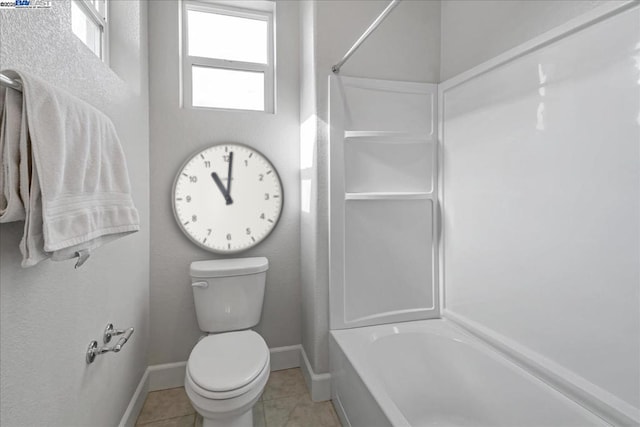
11:01
